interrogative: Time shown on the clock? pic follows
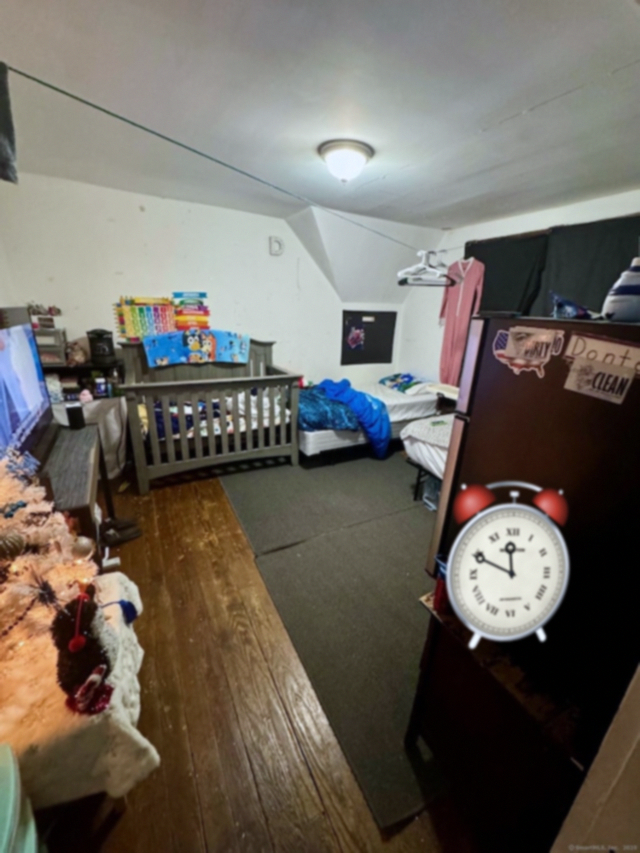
11:49
